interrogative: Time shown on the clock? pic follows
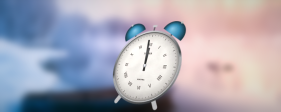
11:59
